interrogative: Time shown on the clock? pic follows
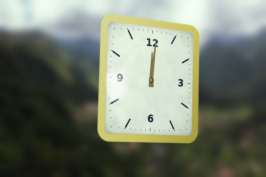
12:01
